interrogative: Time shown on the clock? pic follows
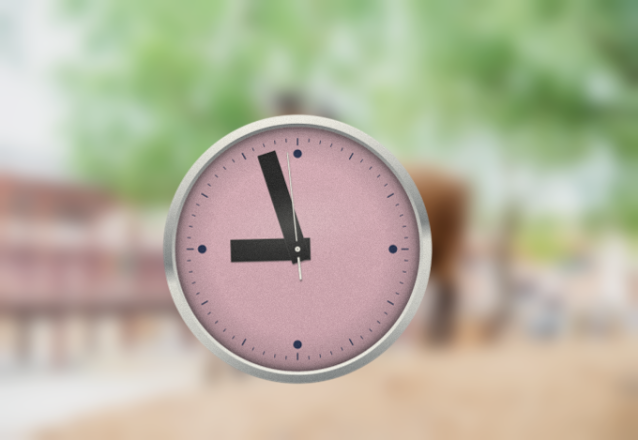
8:56:59
